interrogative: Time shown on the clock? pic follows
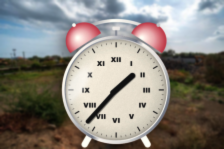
1:37
